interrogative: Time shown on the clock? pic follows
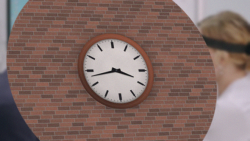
3:43
